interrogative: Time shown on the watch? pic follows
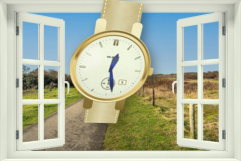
12:28
